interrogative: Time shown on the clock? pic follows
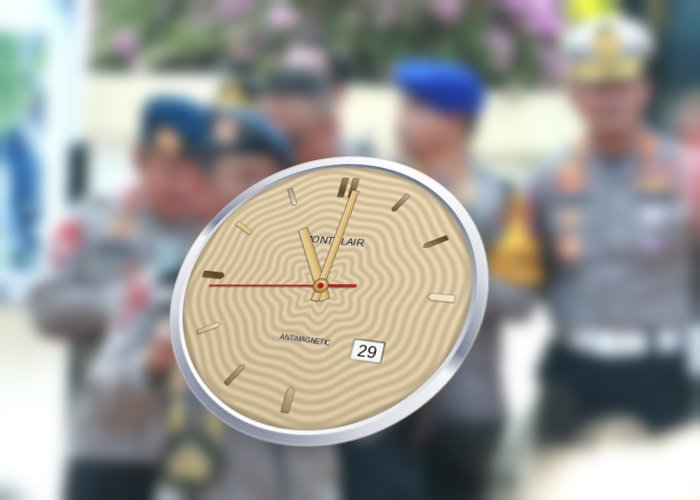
11:00:44
